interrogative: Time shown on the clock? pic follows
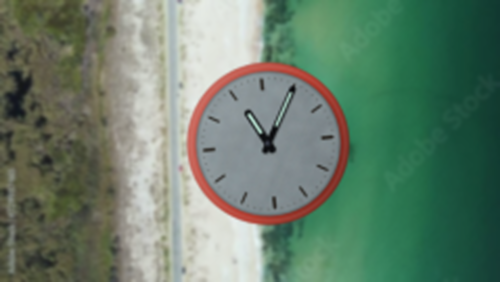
11:05
